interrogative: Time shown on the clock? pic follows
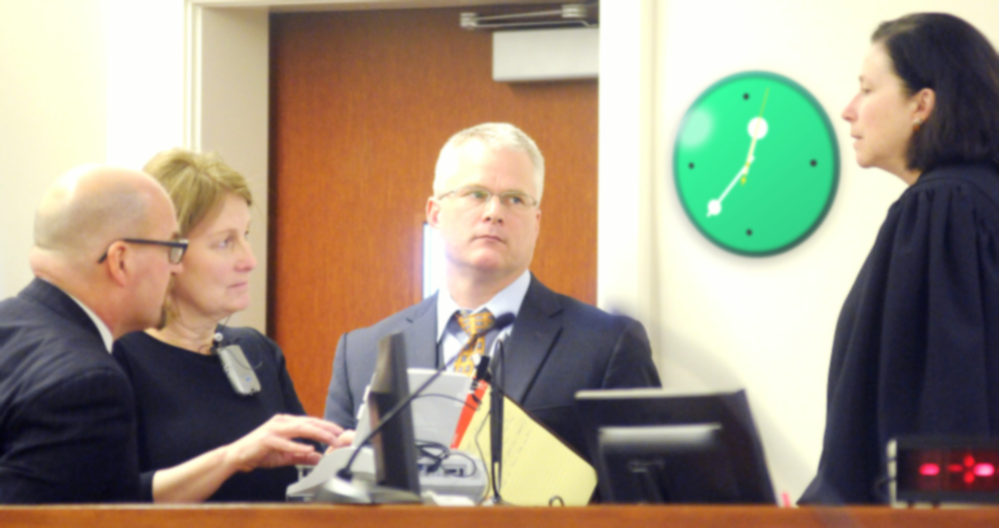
12:37:03
